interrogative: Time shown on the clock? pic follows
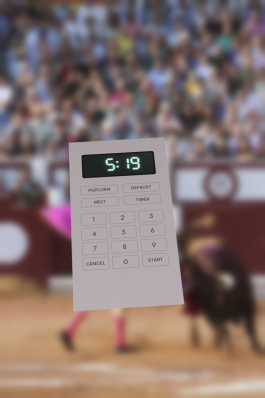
5:19
